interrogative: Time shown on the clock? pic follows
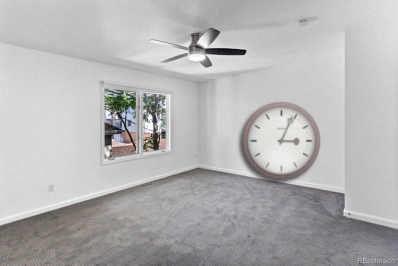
3:04
